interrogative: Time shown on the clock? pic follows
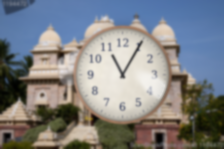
11:05
